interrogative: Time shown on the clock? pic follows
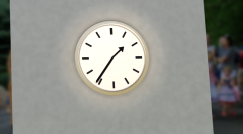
1:36
